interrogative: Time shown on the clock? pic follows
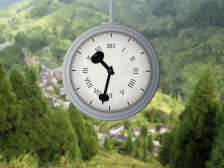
10:32
